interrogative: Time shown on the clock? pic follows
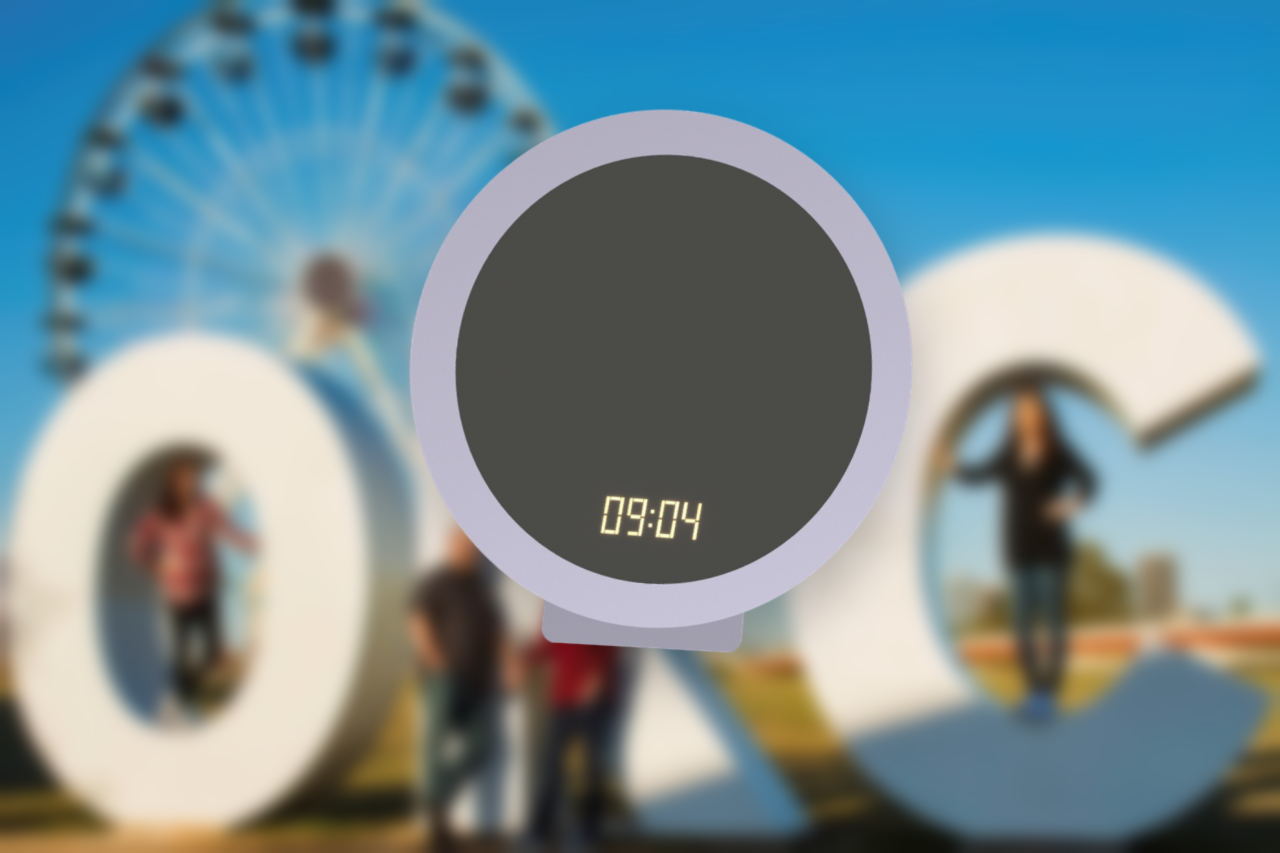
9:04
